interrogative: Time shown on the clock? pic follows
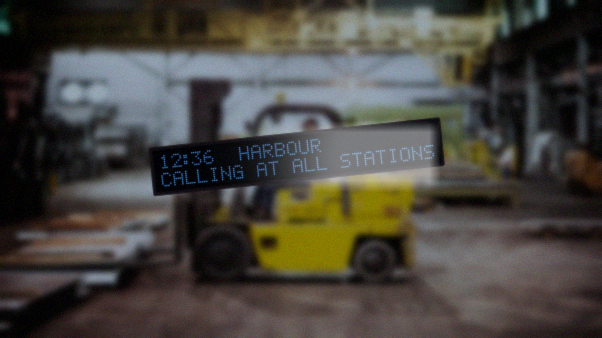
12:36
